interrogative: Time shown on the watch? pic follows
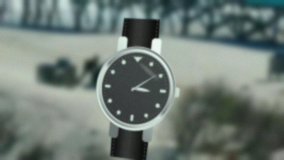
3:09
